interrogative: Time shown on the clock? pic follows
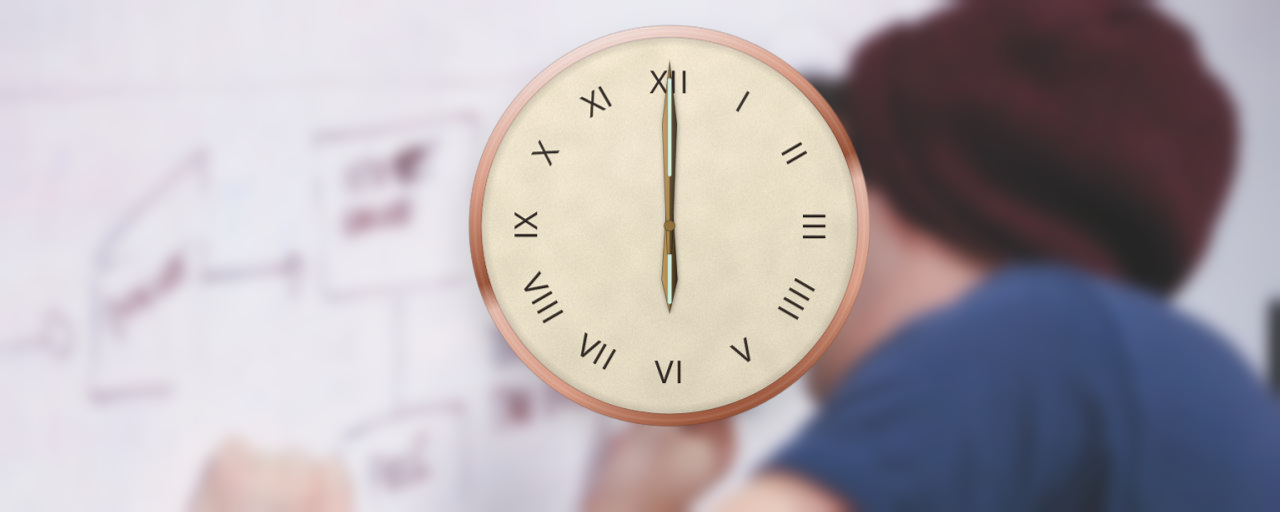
6:00
